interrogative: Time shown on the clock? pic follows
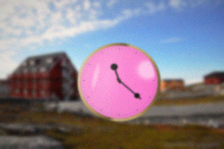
11:22
